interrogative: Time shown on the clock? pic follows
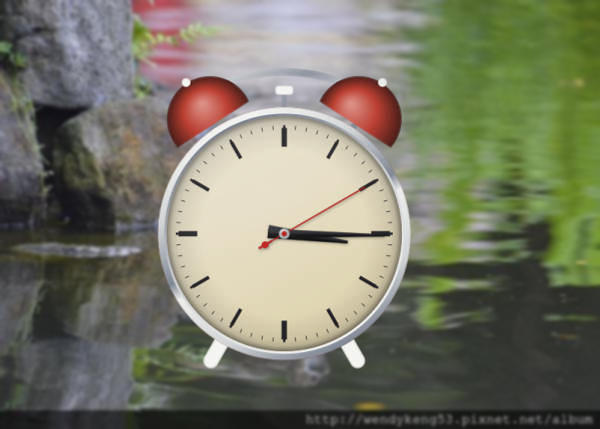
3:15:10
